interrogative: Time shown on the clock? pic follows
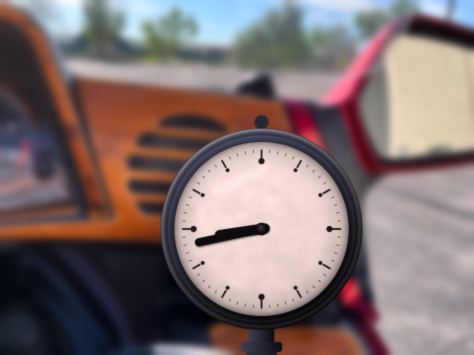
8:43
